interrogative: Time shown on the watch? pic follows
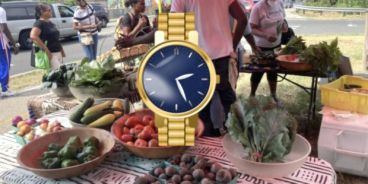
2:26
